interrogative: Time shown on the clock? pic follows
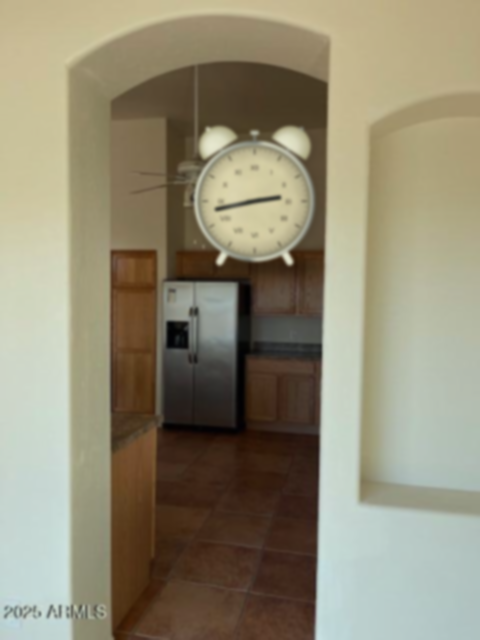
2:43
